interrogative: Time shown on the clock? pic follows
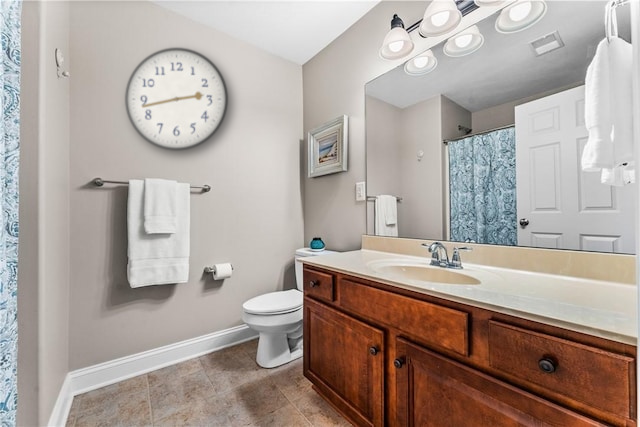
2:43
